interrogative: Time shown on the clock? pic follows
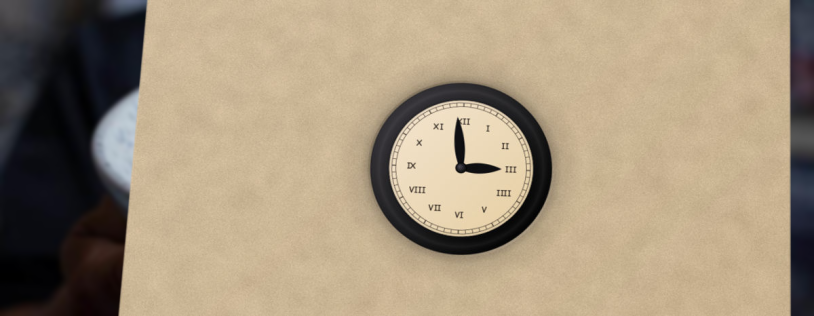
2:59
